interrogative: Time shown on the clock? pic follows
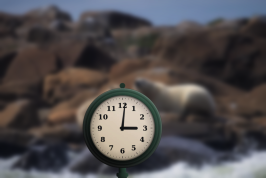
3:01
